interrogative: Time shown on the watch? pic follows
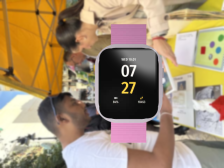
7:27
